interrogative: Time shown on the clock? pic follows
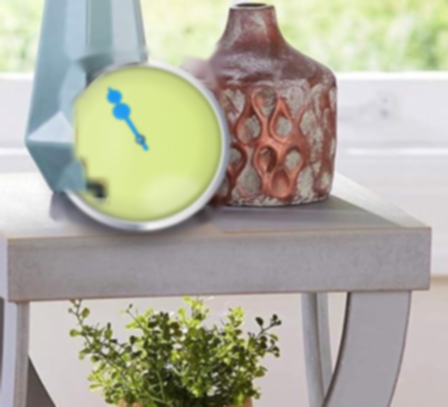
10:55
